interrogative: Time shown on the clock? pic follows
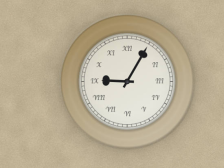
9:05
